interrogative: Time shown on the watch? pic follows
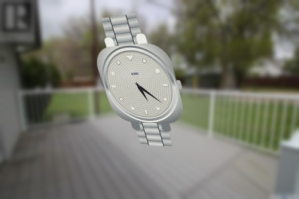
5:22
